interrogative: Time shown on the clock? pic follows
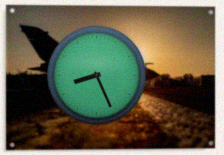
8:26
